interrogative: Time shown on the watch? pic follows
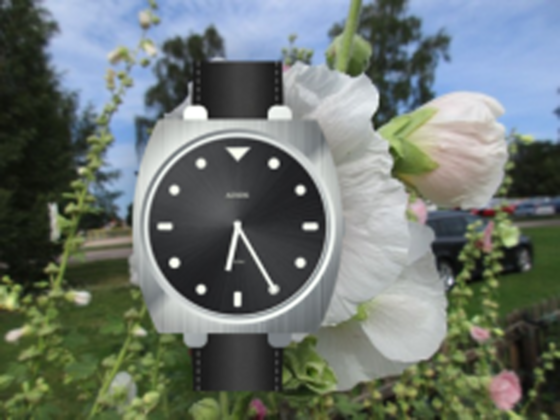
6:25
